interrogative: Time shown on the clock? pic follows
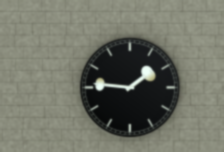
1:46
